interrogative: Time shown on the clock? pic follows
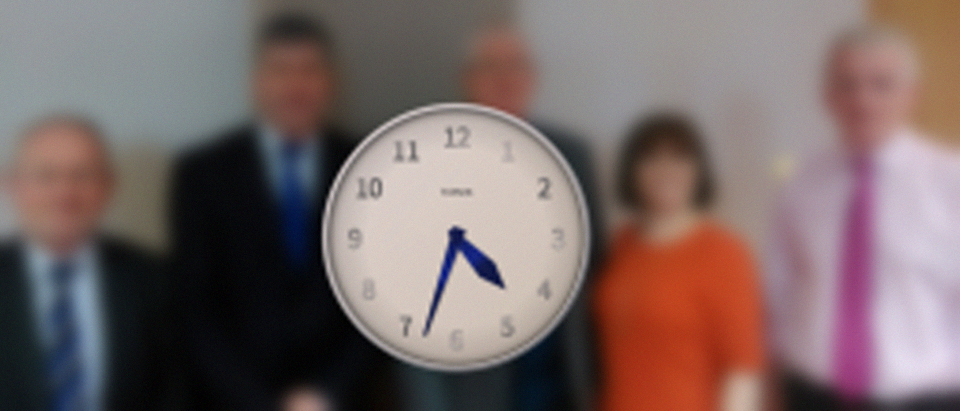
4:33
